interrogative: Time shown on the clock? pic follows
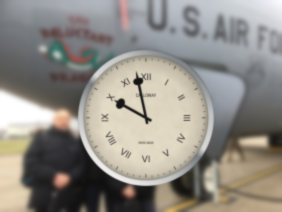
9:58
